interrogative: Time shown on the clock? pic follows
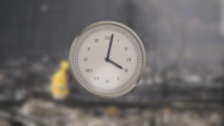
4:02
